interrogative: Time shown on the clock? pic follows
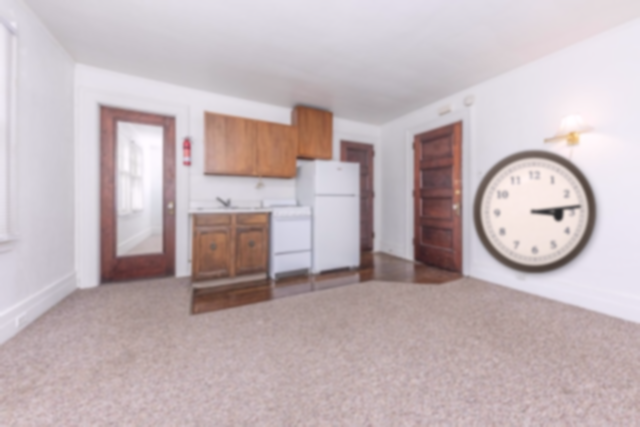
3:14
